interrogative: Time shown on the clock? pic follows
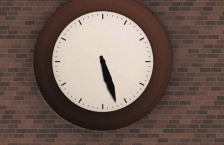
5:27
